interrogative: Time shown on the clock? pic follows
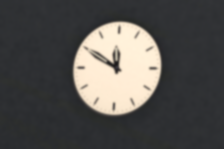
11:50
